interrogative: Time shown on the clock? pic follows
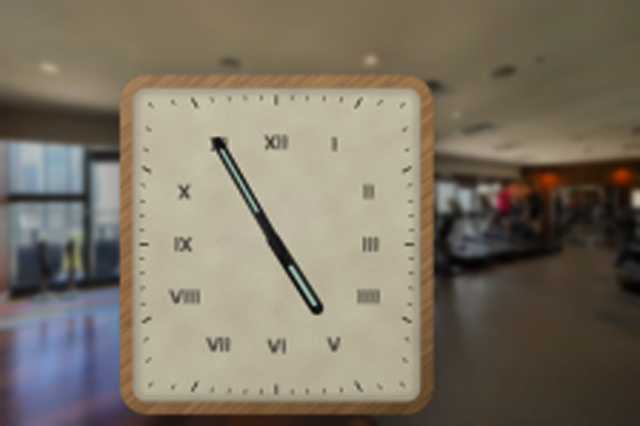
4:55
